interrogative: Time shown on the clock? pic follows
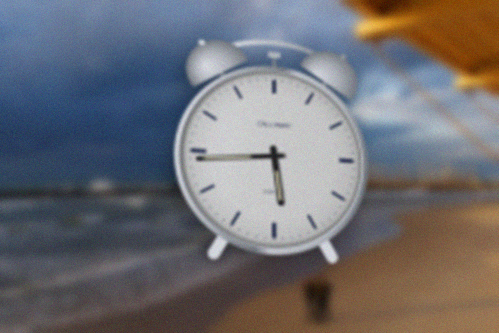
5:44
